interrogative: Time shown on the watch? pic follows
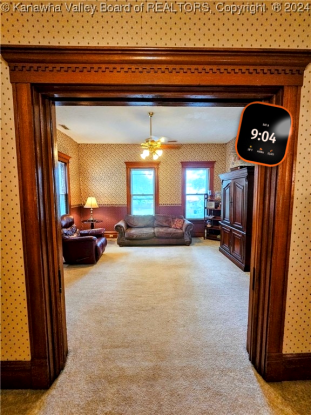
9:04
